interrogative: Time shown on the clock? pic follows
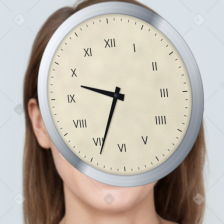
9:34
